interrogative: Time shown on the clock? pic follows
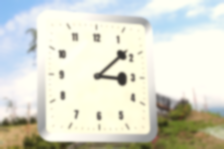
3:08
